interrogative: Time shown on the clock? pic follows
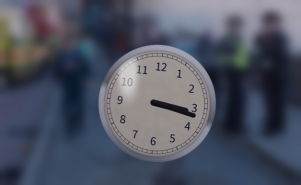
3:17
